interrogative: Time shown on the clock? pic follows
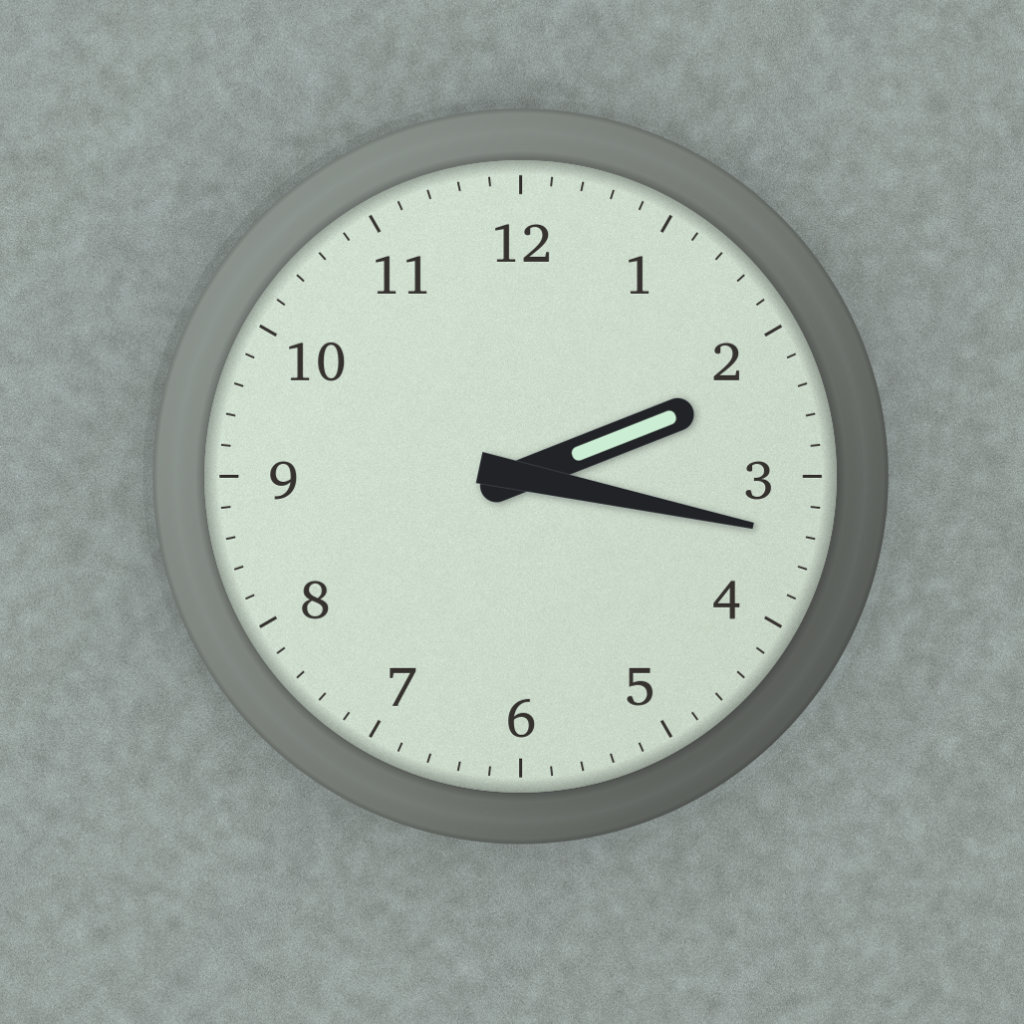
2:17
